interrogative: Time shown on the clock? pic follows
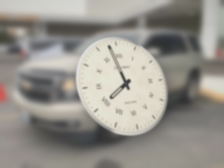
7:58
